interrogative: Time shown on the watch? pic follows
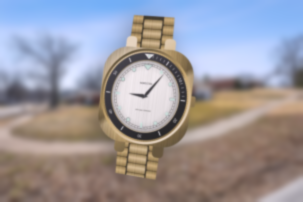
9:06
